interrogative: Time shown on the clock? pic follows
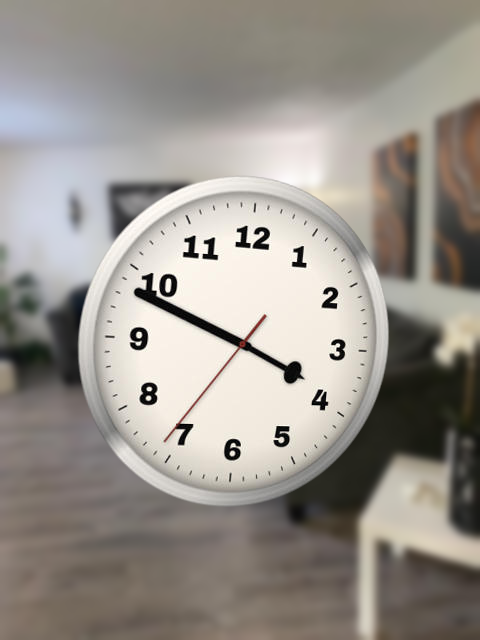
3:48:36
